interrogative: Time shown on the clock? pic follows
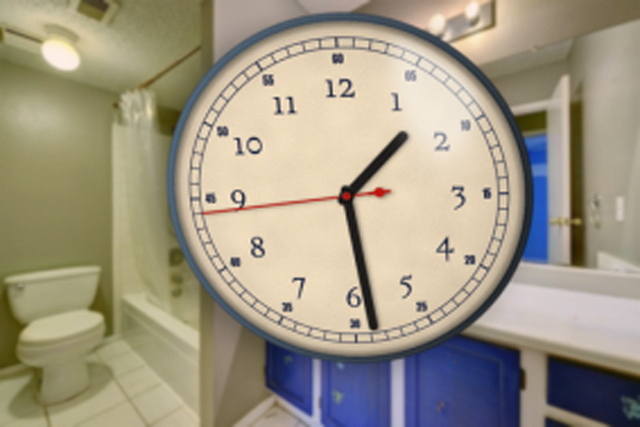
1:28:44
